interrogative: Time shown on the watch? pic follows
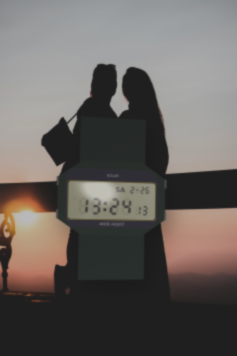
13:24:13
